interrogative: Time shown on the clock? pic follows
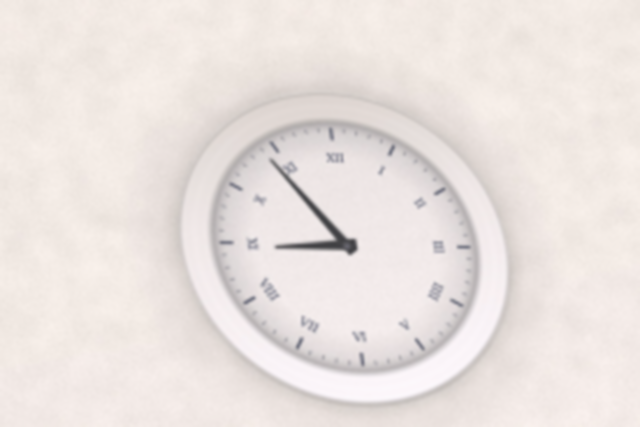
8:54
